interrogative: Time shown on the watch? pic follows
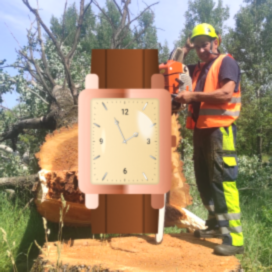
1:56
